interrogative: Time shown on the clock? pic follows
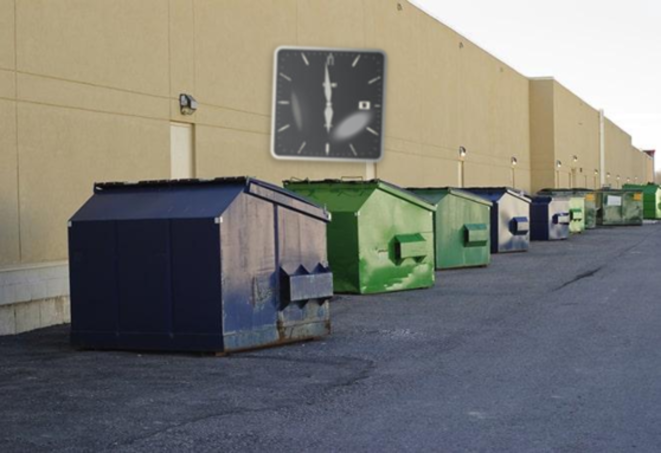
5:59
